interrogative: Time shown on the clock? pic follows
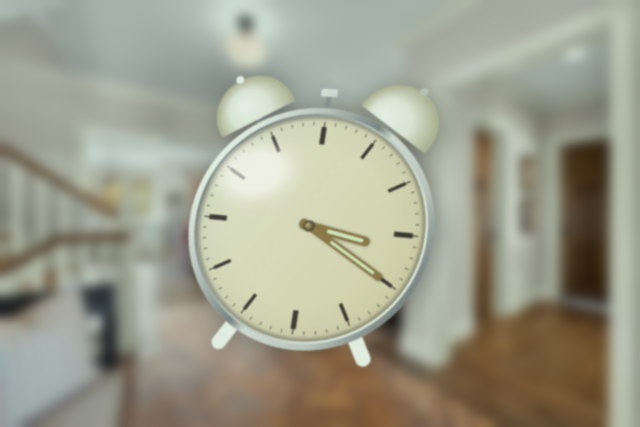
3:20
